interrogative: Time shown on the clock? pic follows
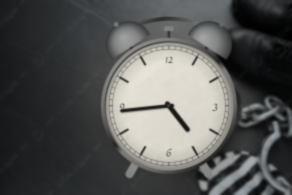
4:44
